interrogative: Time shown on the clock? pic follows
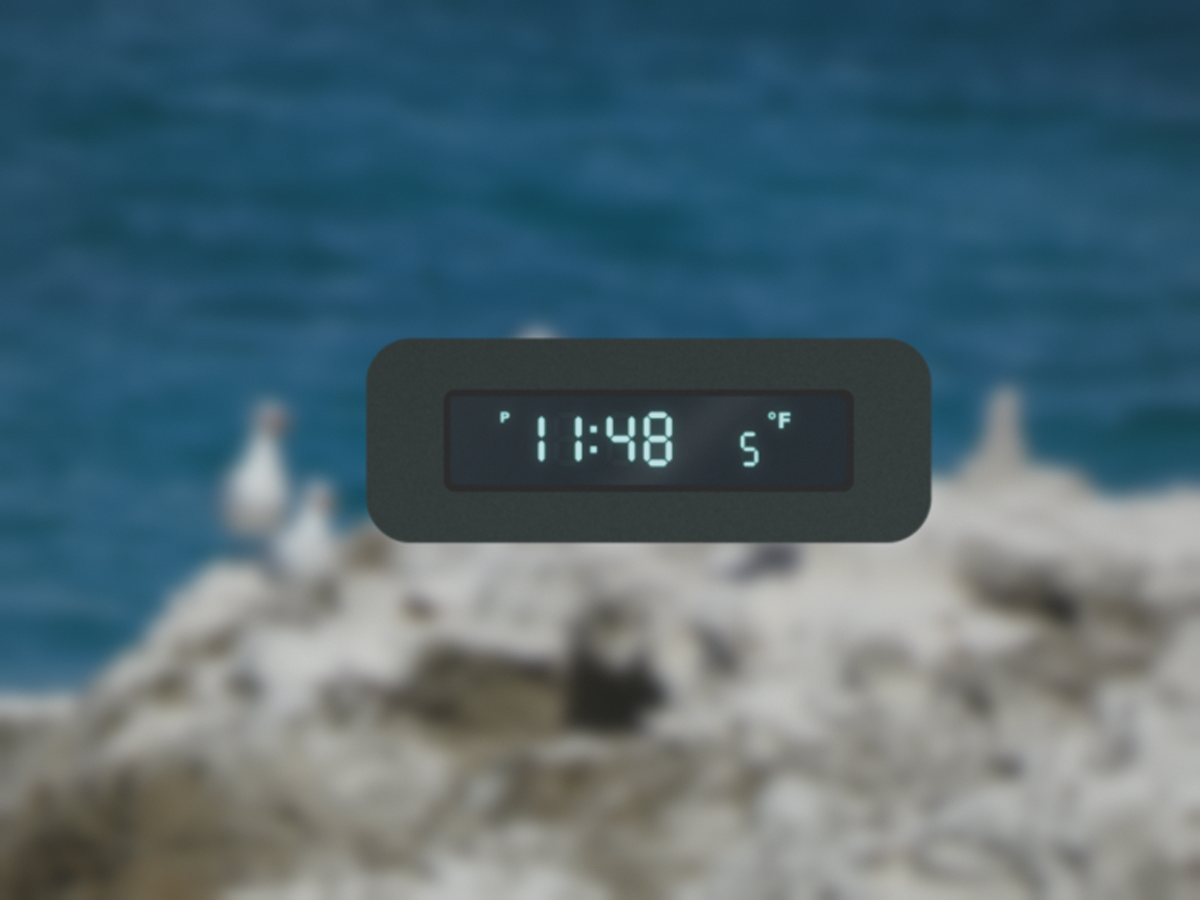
11:48
